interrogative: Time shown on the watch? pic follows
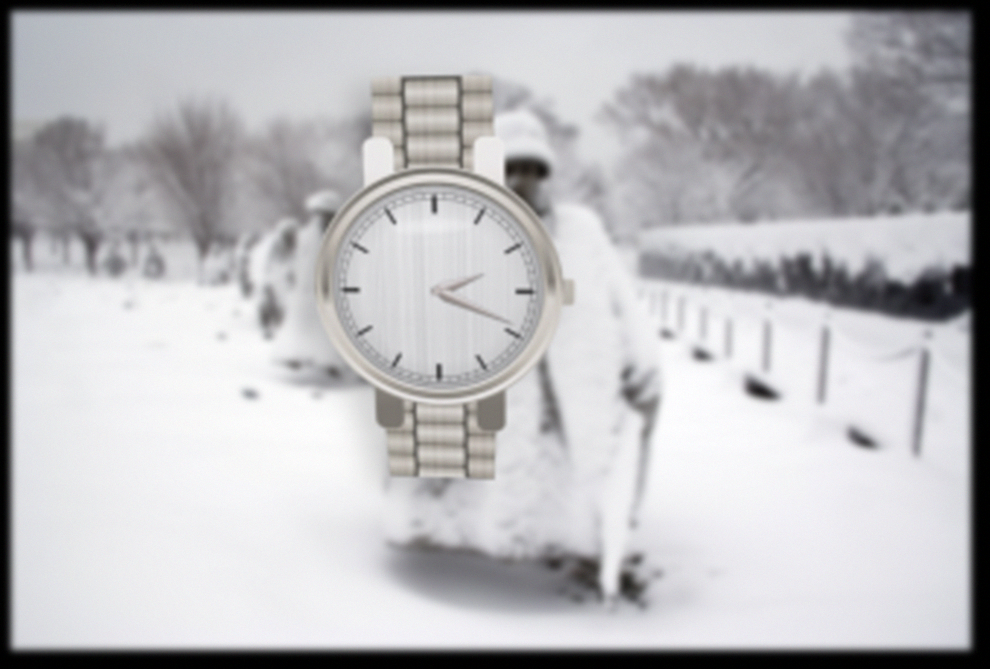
2:19
